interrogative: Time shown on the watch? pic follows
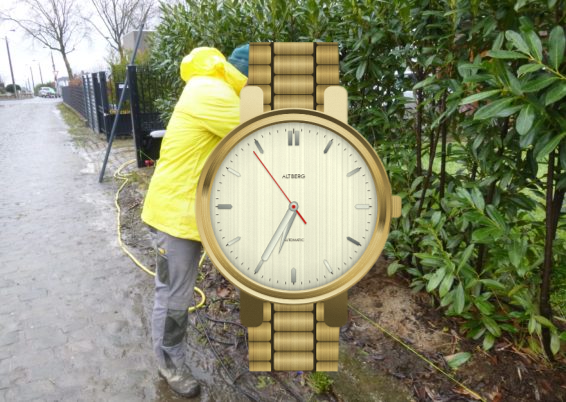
6:34:54
